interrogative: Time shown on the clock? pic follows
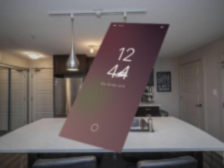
12:44
